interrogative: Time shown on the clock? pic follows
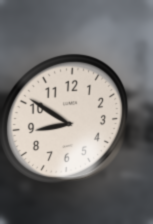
8:51
